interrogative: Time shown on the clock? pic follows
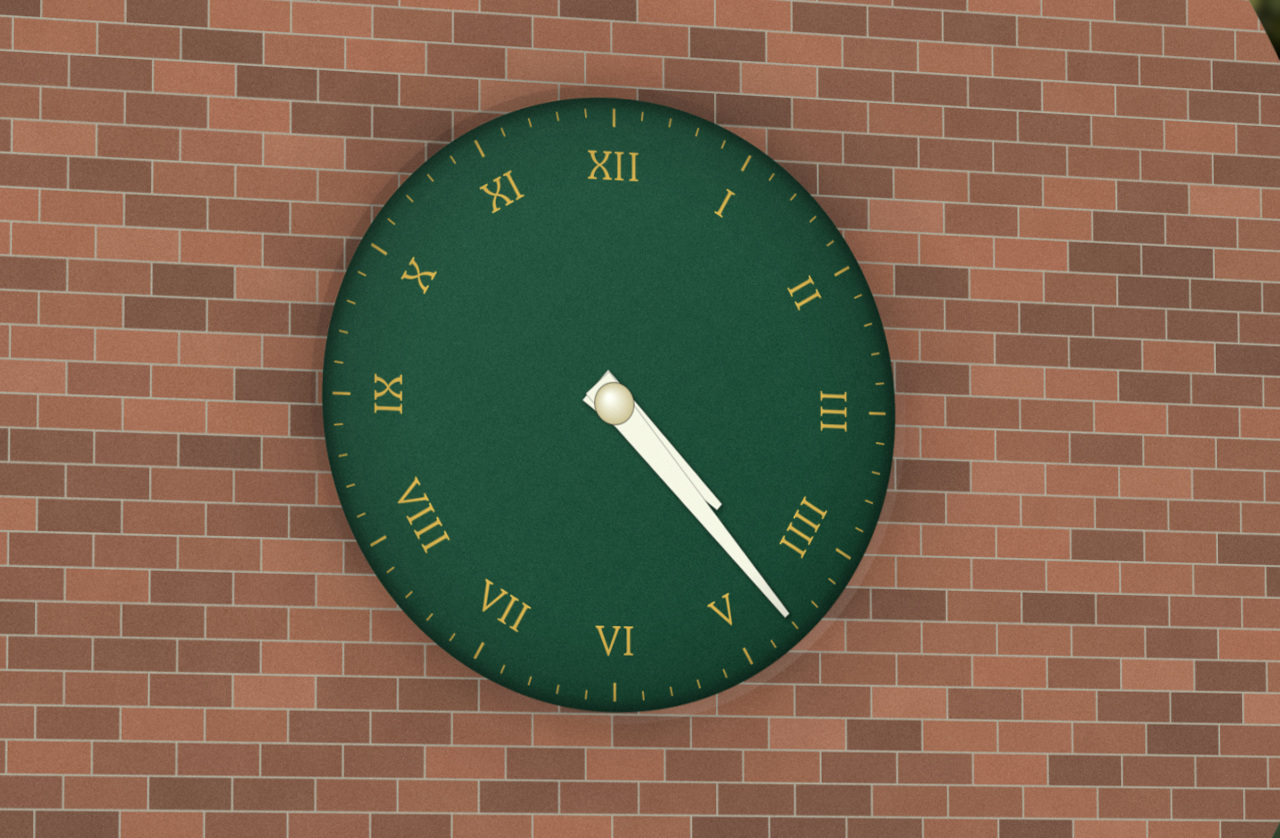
4:23
